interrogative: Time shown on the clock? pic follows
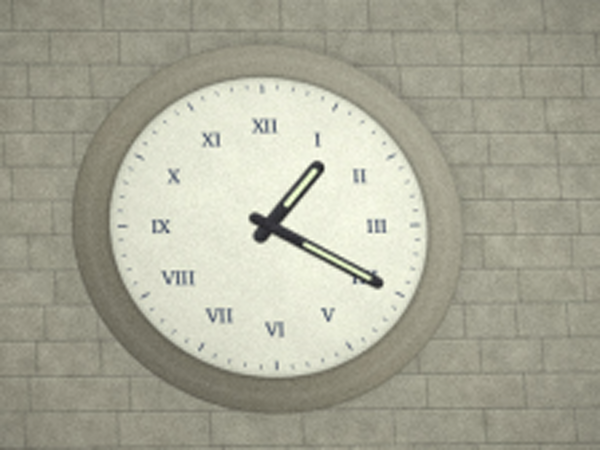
1:20
